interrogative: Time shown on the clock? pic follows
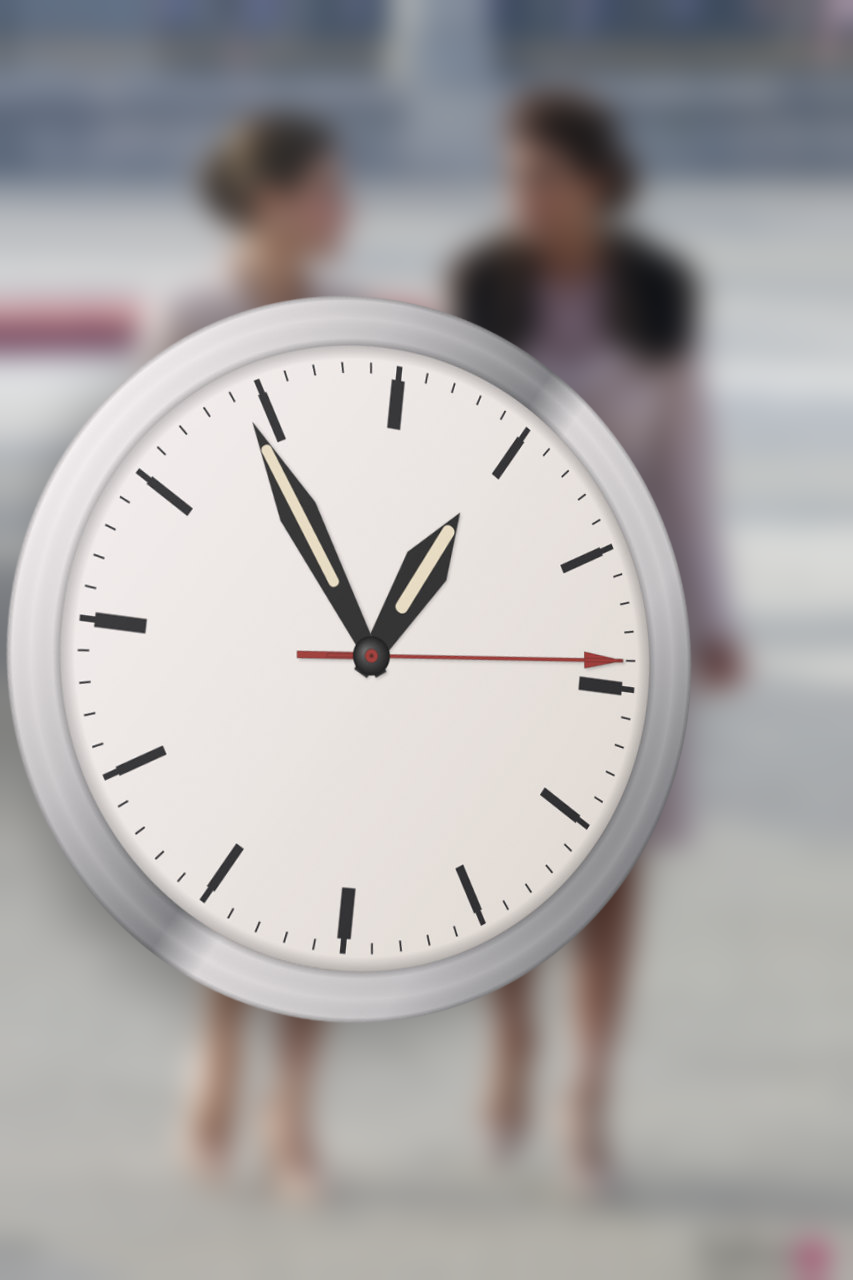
12:54:14
